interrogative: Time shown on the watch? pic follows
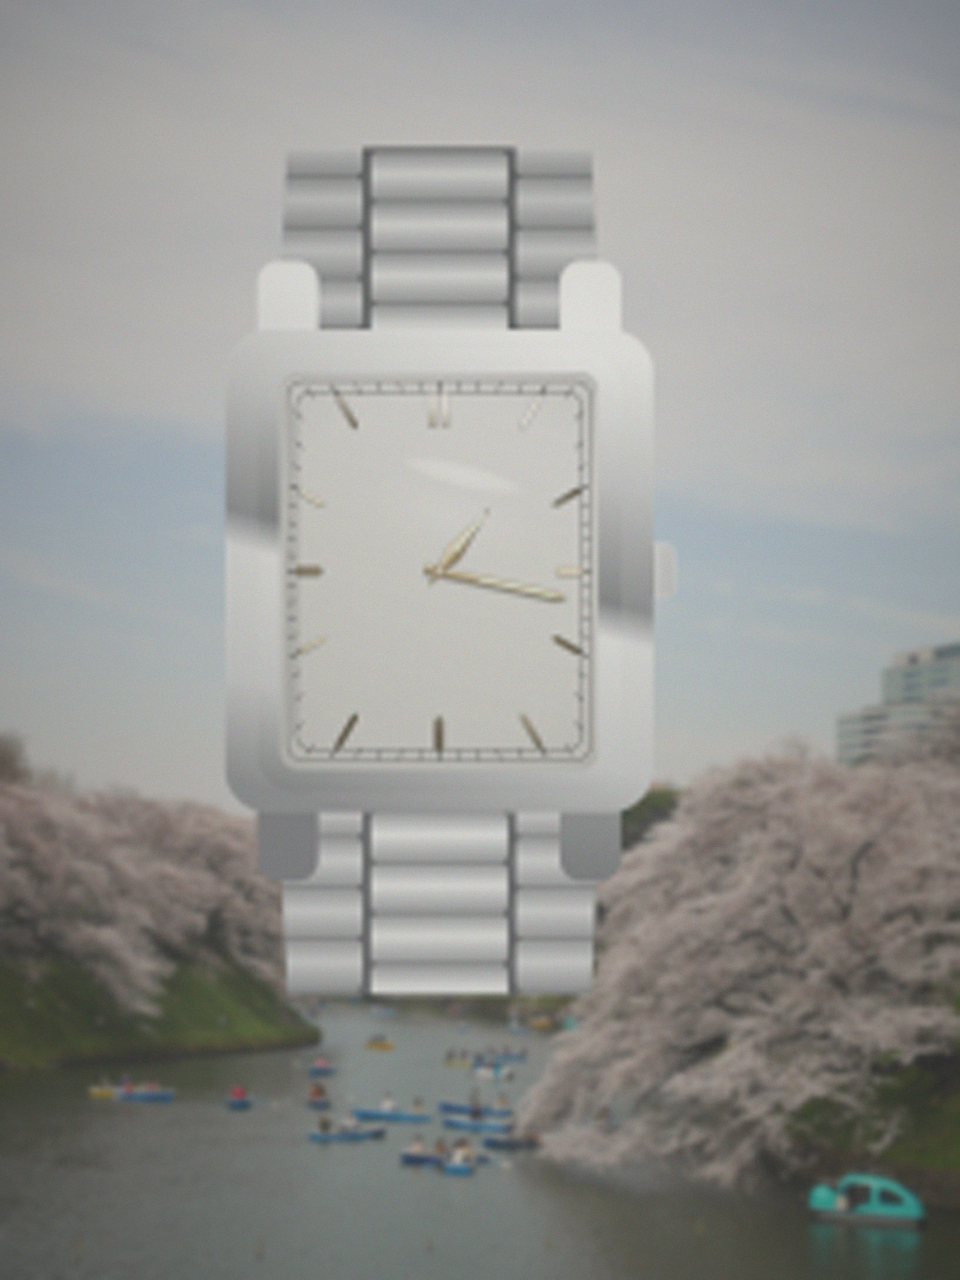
1:17
